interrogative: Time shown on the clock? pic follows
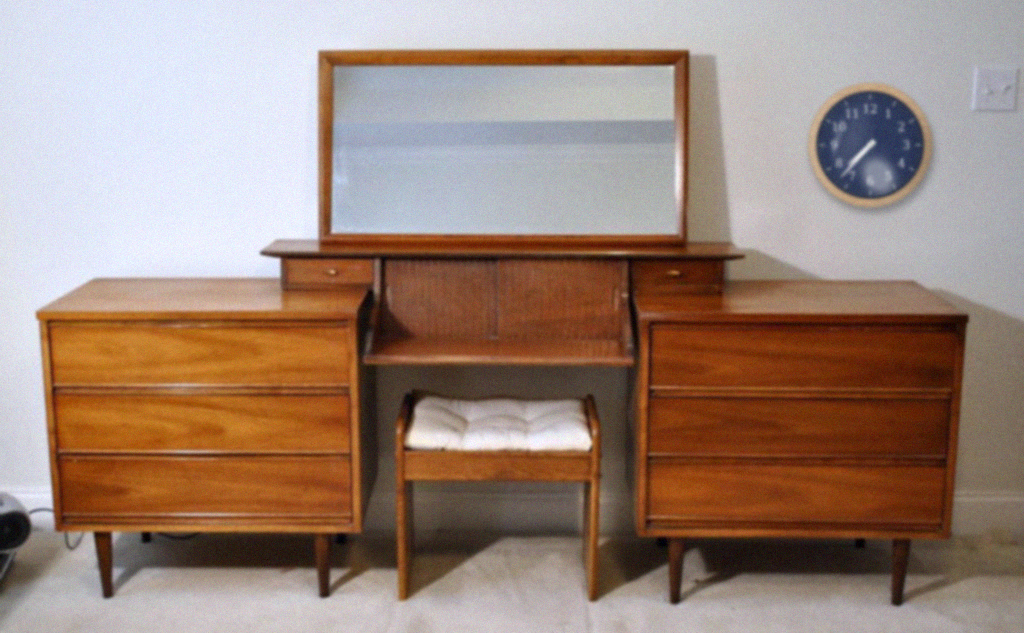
7:37
